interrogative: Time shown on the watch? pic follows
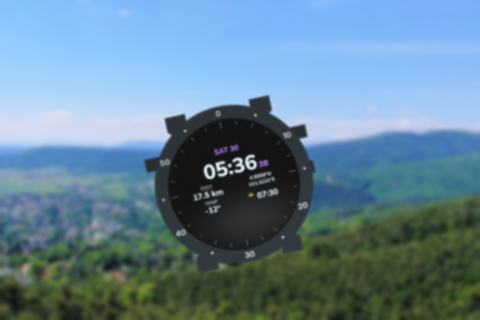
5:36
